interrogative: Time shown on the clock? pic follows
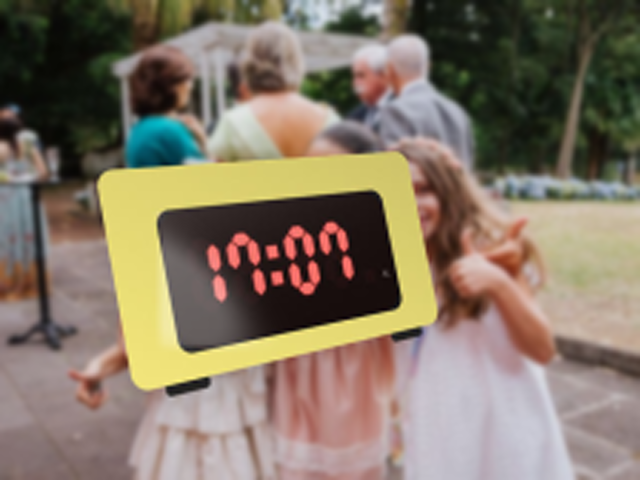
17:07
